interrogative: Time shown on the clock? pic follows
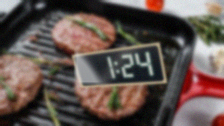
1:24
